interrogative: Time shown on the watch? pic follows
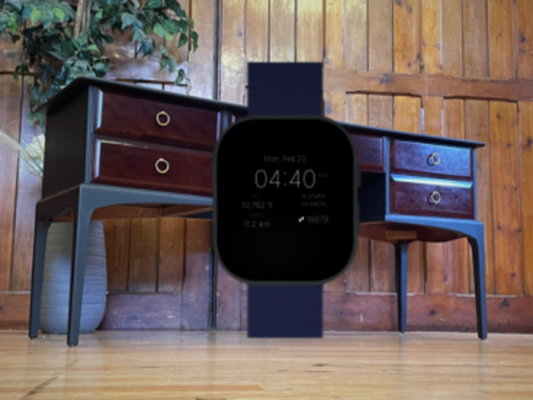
4:40
